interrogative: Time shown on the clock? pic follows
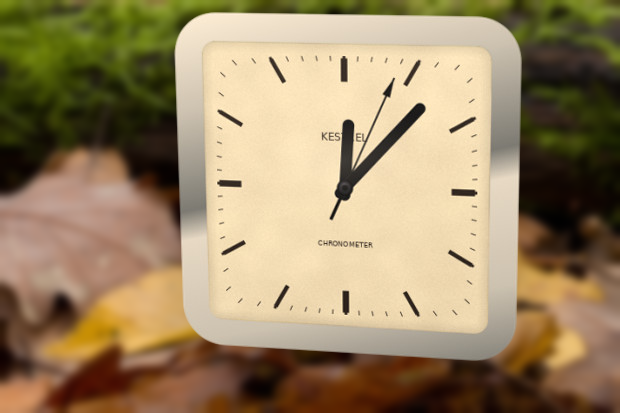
12:07:04
